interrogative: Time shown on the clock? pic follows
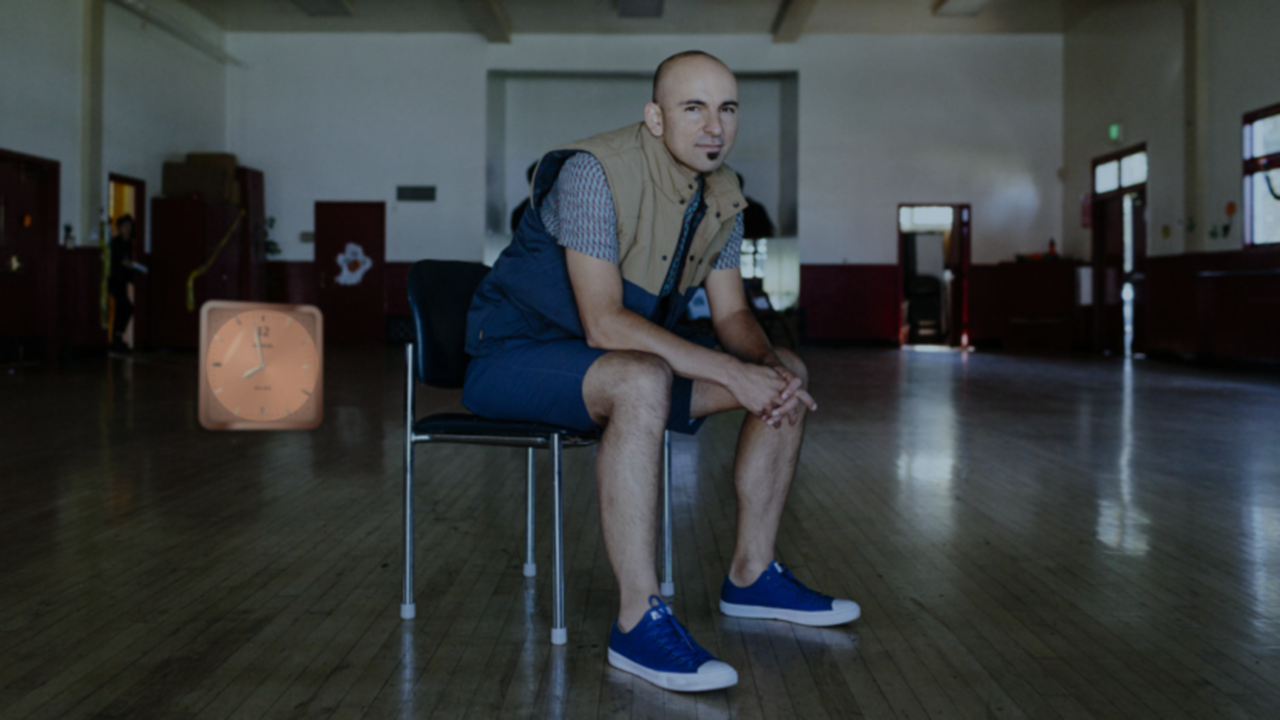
7:58
